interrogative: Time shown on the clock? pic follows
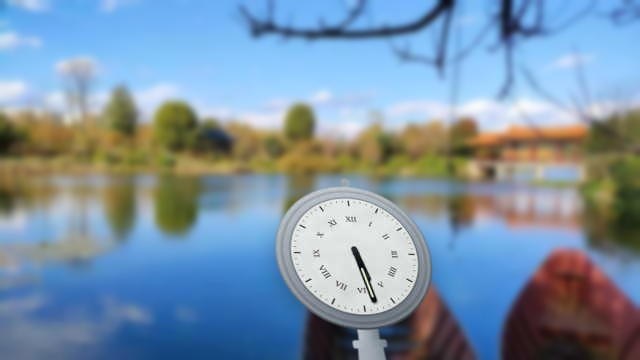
5:28
